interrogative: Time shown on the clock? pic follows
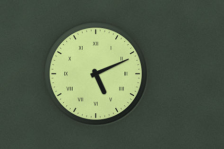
5:11
